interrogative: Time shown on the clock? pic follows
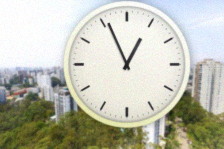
12:56
